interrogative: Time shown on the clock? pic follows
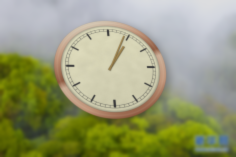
1:04
